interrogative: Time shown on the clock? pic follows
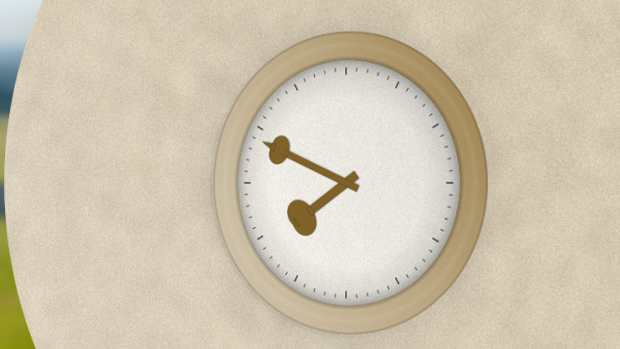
7:49
